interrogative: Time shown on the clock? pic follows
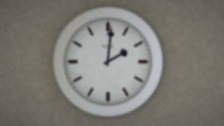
2:01
